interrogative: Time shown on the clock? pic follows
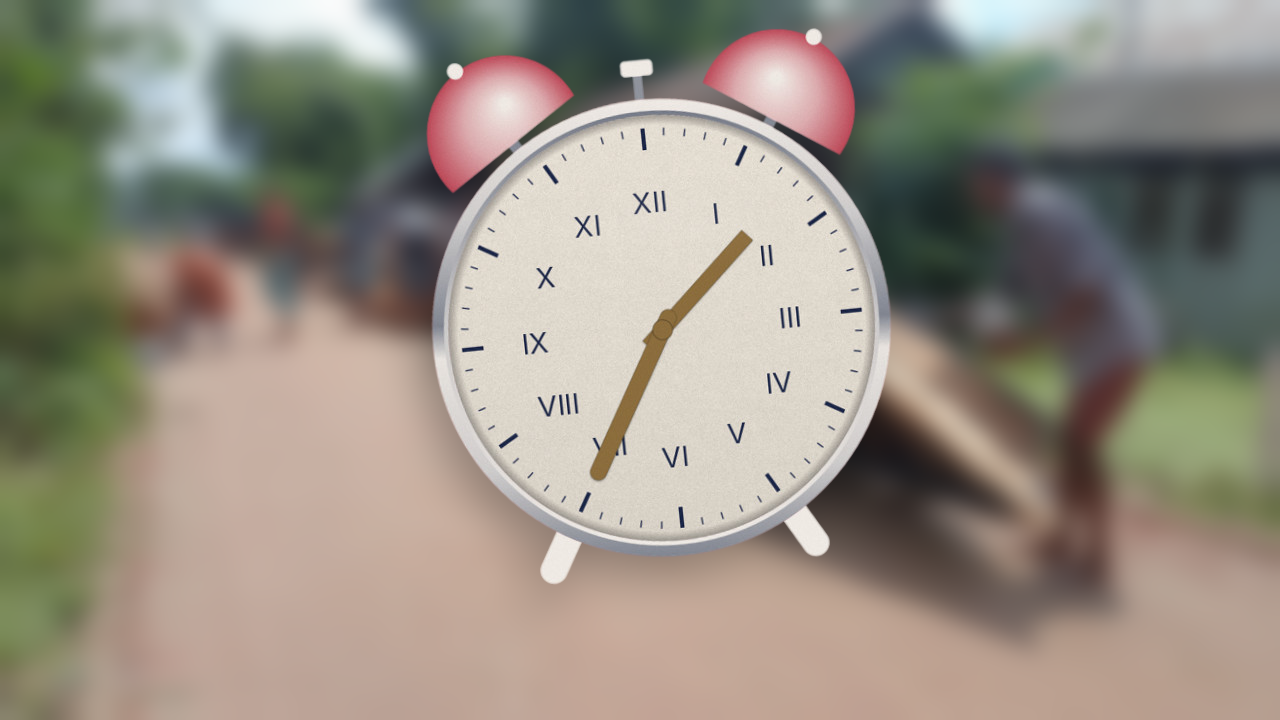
1:35
